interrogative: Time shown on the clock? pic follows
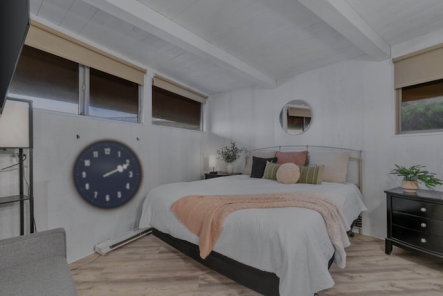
2:11
